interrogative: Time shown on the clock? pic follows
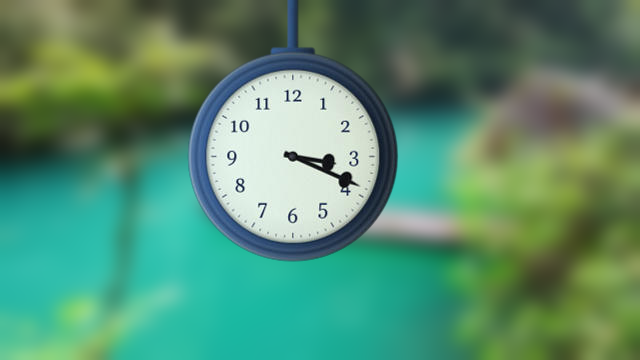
3:19
